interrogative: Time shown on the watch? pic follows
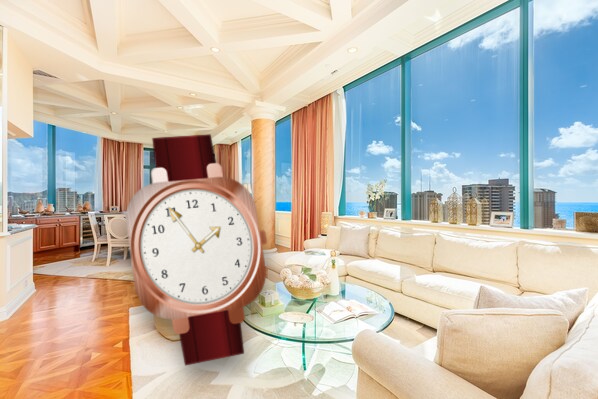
1:55
